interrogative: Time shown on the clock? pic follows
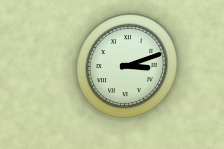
3:12
